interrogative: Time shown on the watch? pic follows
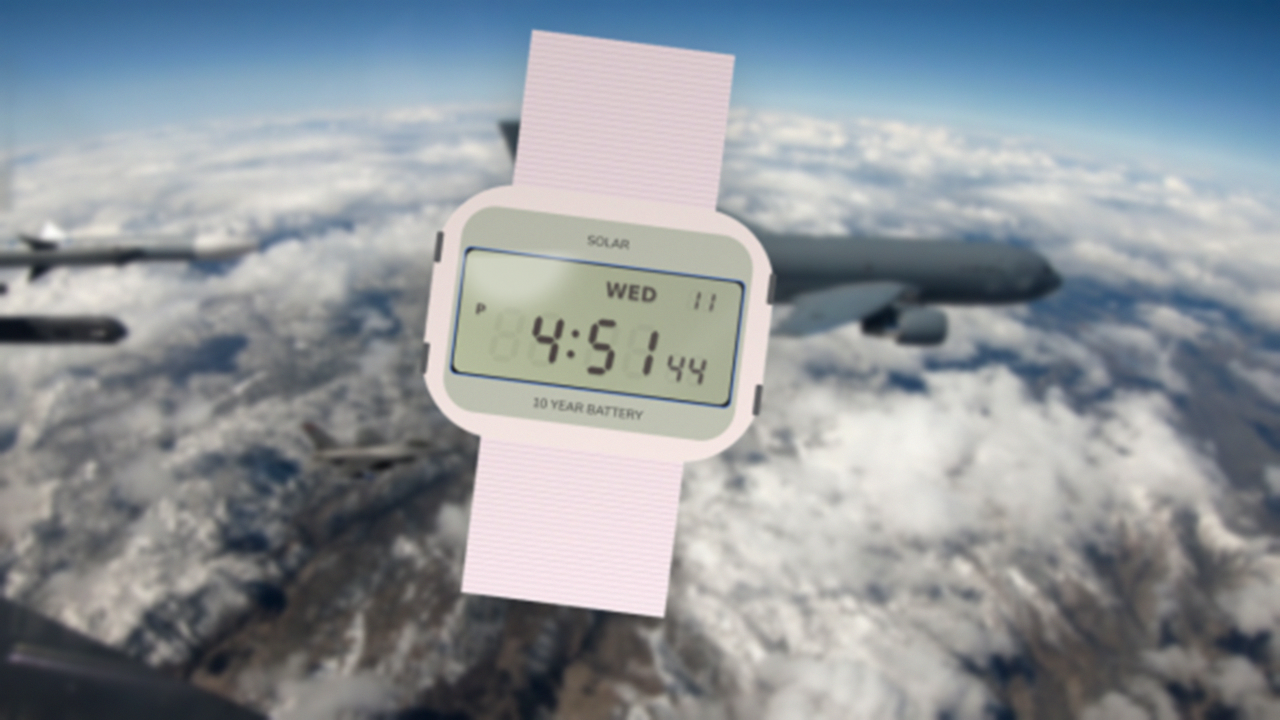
4:51:44
